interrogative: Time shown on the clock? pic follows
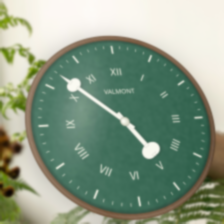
4:52
